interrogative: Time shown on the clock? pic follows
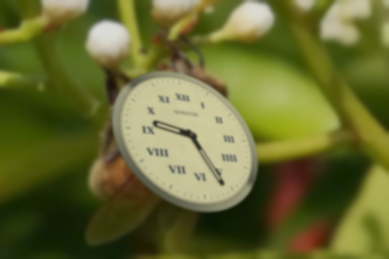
9:26
